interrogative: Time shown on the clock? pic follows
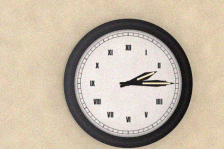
2:15
